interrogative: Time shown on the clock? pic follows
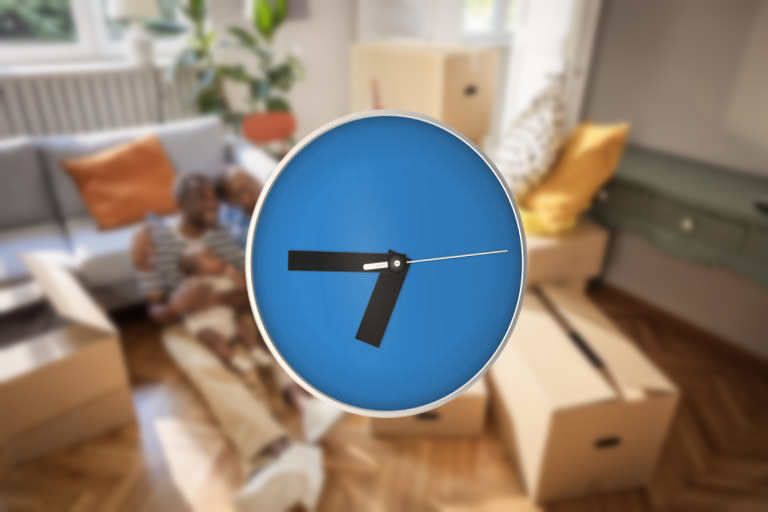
6:45:14
